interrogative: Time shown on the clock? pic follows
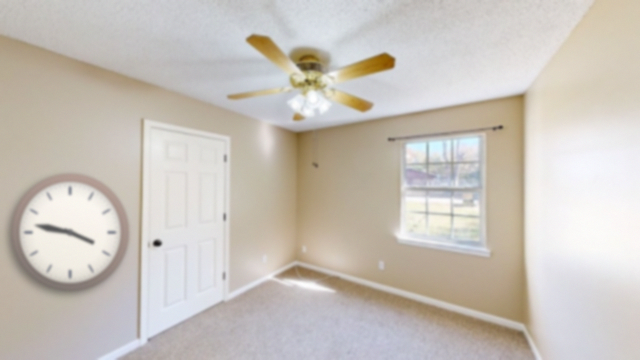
3:47
